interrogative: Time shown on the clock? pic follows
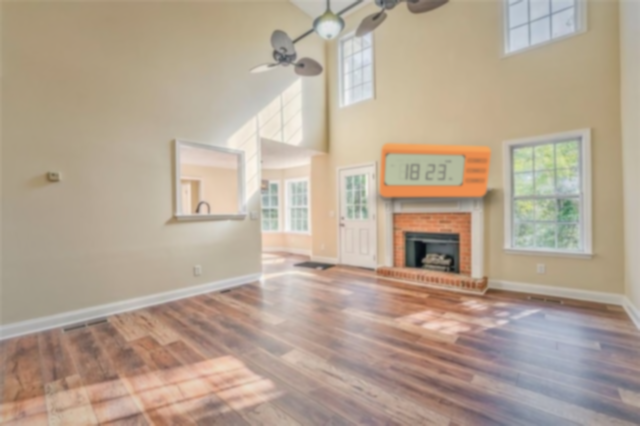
18:23
